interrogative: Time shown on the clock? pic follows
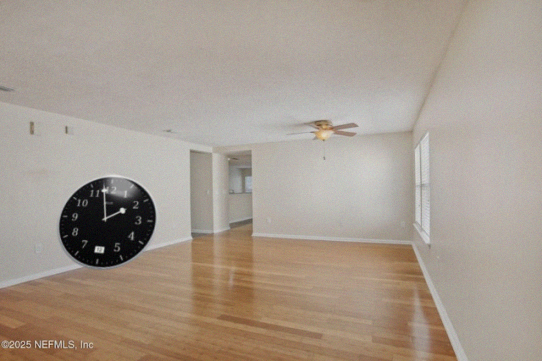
1:58
